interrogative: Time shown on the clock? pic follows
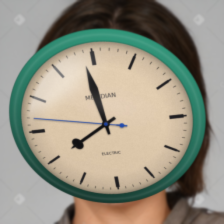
7:58:47
